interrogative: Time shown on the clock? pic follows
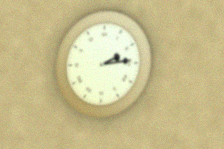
2:14
